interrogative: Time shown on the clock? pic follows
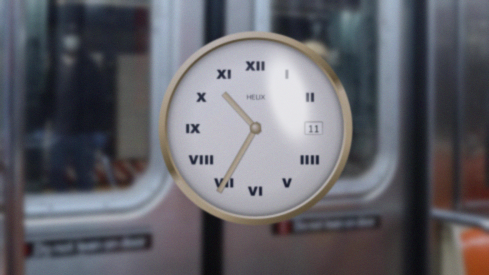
10:35
